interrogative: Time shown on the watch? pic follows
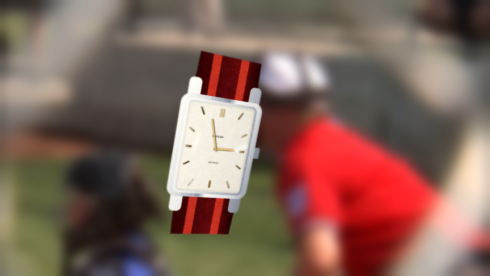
2:57
